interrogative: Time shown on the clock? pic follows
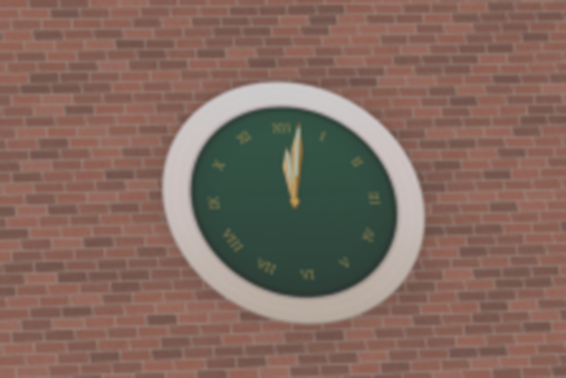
12:02
